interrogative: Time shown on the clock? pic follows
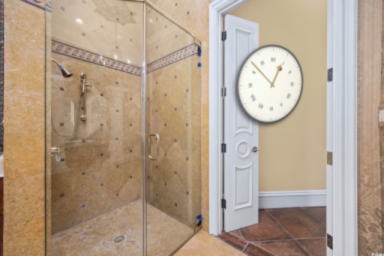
12:52
